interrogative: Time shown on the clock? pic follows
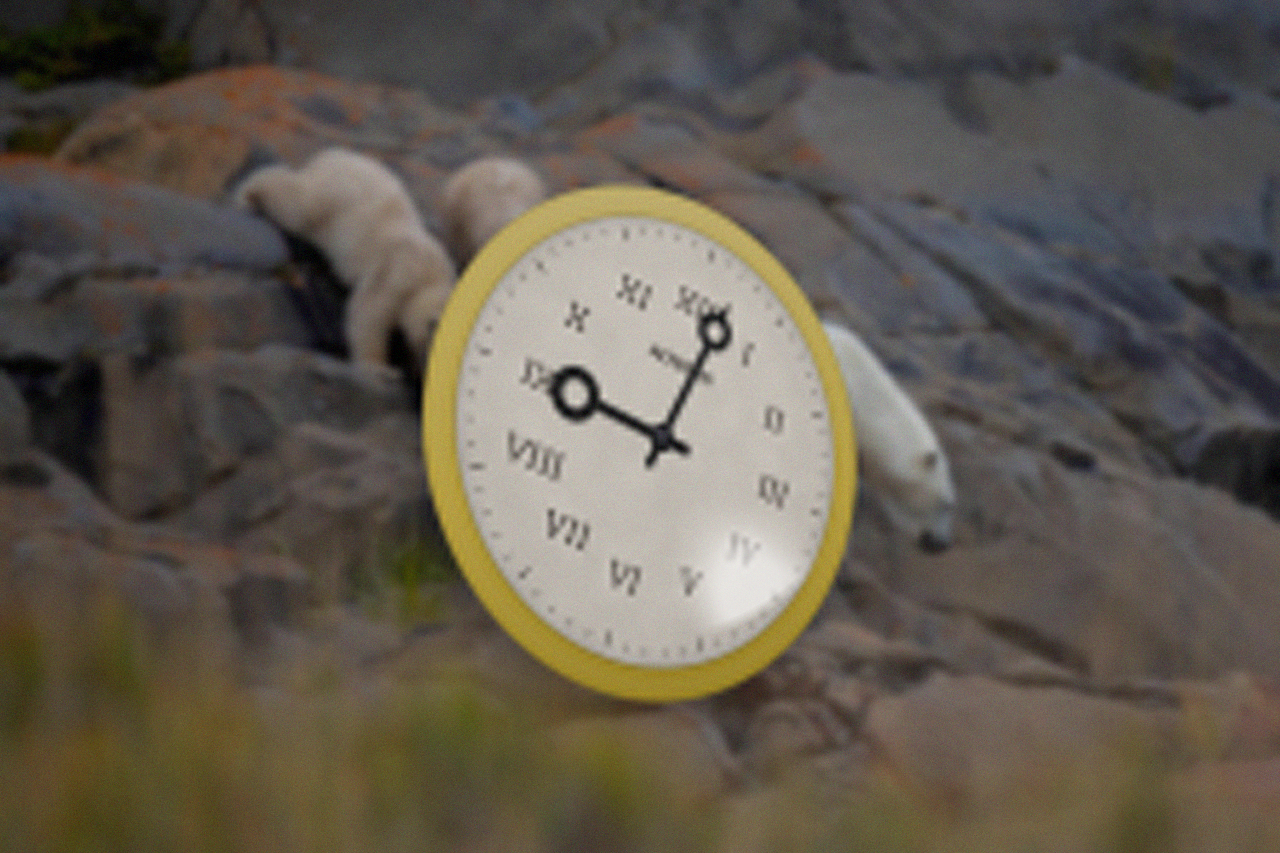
9:02
